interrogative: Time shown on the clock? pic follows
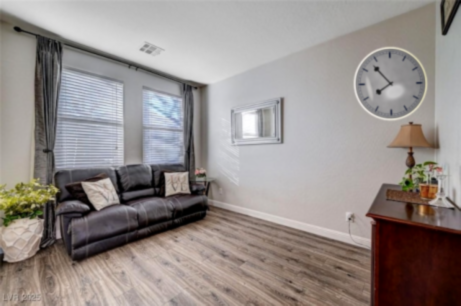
7:53
